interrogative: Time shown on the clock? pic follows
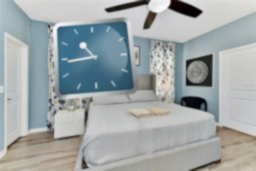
10:44
